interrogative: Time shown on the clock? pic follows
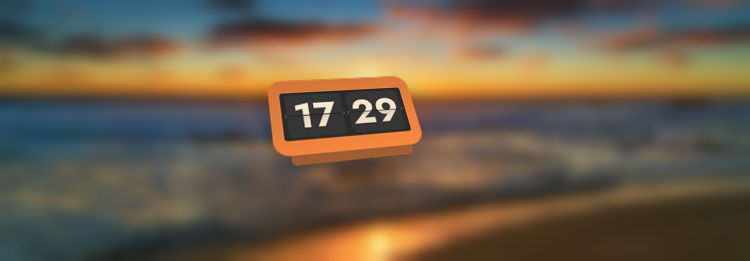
17:29
